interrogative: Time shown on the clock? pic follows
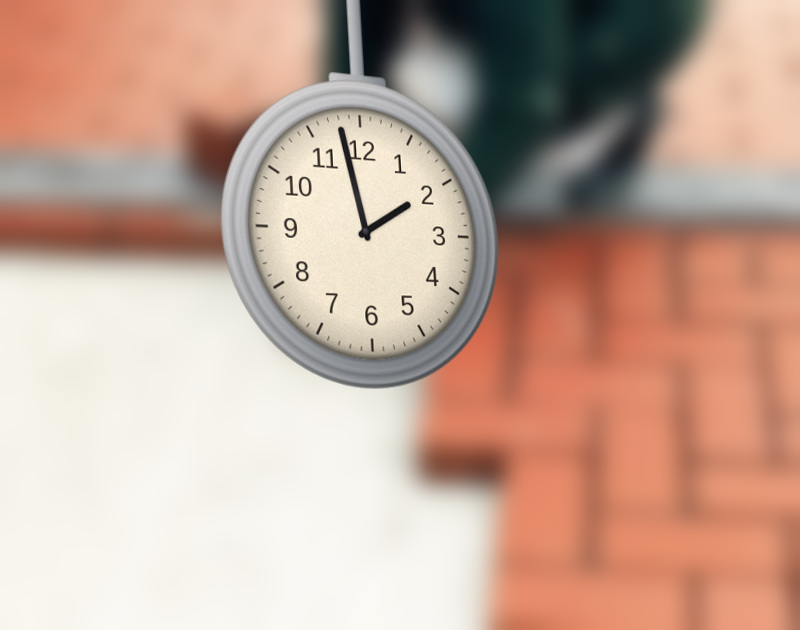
1:58
